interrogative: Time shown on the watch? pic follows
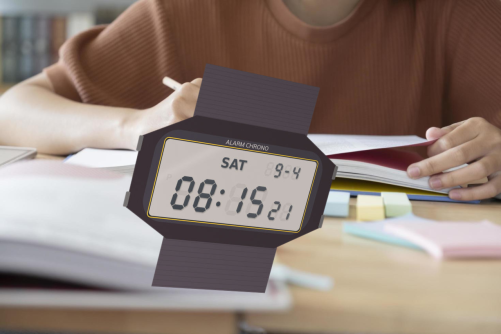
8:15:21
